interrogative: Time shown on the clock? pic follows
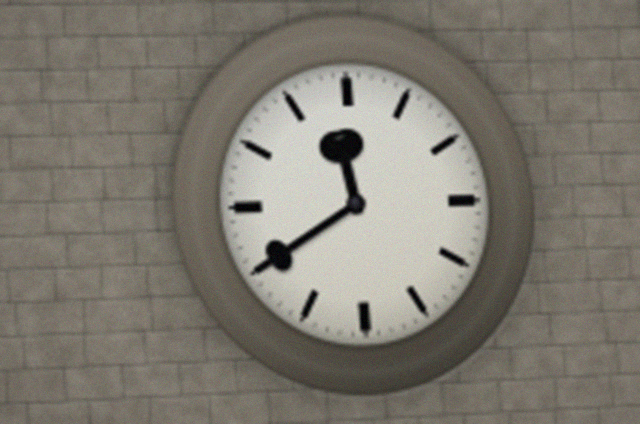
11:40
